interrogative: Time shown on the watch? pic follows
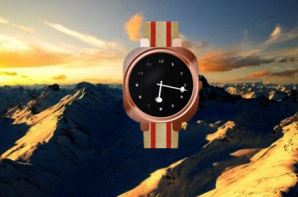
6:17
